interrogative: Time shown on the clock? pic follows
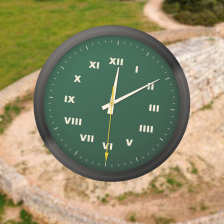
12:09:30
